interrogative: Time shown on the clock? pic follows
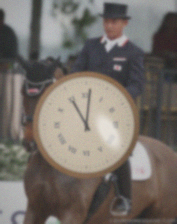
11:01
